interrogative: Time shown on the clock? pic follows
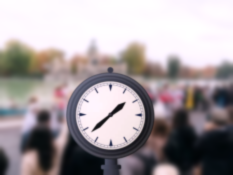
1:38
